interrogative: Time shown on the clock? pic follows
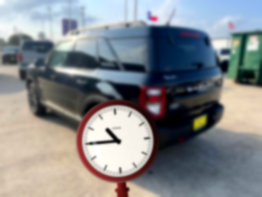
10:45
